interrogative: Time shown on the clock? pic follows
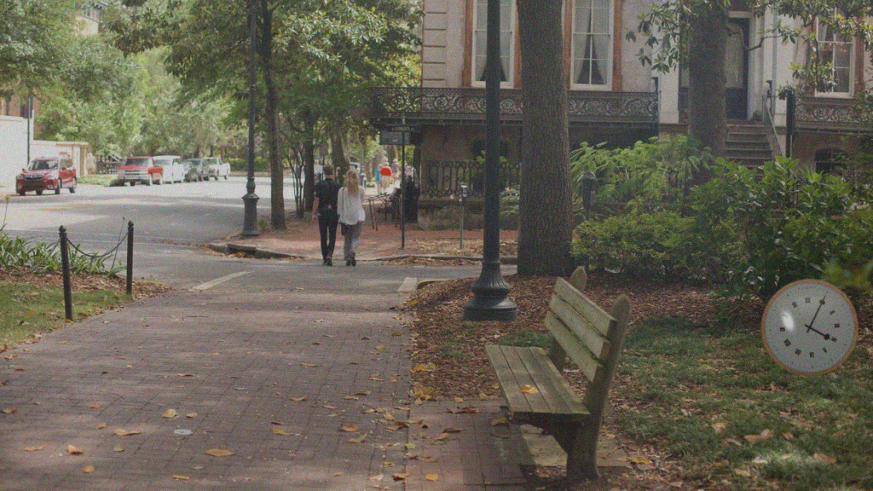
4:05
